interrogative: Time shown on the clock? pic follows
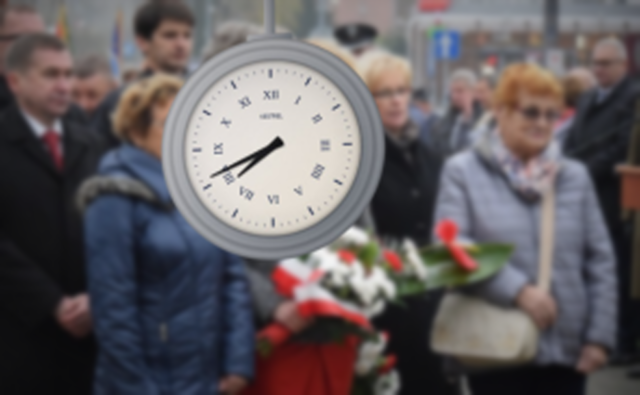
7:41
